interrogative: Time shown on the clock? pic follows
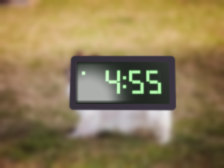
4:55
